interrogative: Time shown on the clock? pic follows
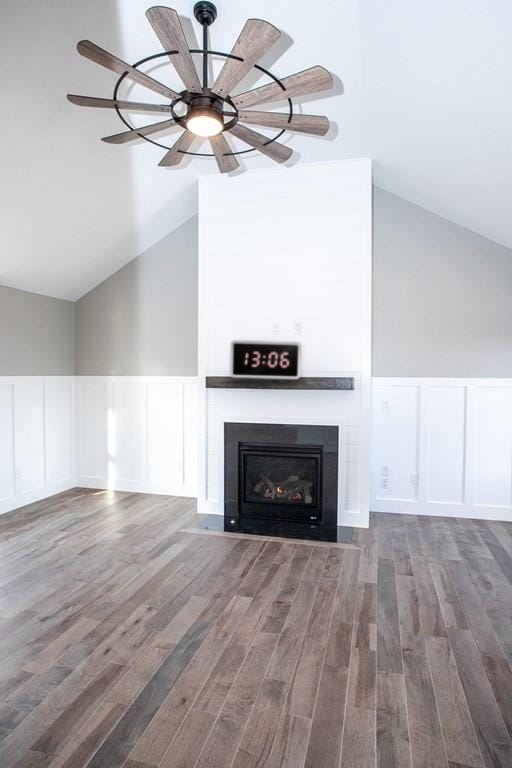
13:06
